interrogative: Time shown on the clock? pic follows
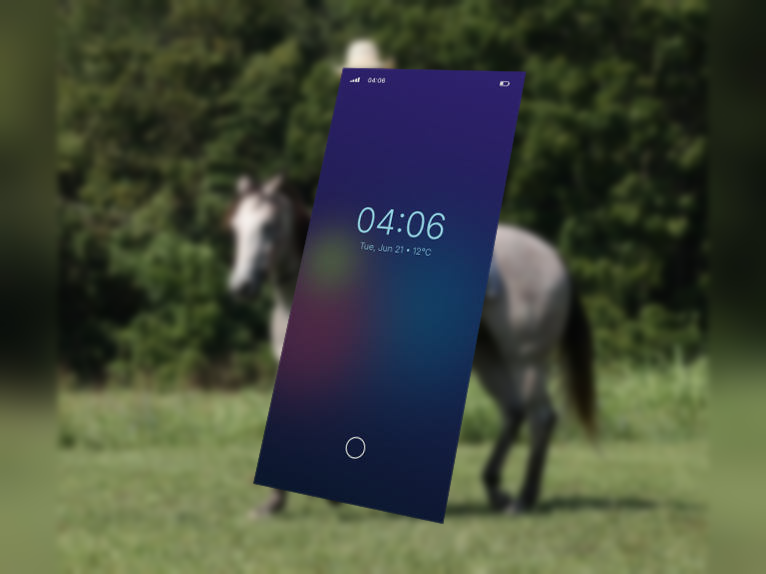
4:06
